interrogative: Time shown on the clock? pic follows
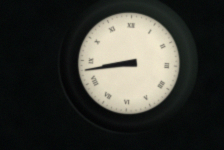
8:43
